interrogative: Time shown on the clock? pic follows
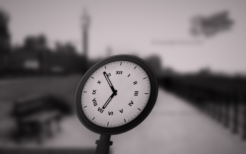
6:54
